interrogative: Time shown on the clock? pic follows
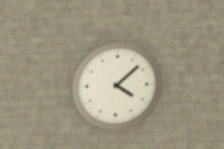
4:08
